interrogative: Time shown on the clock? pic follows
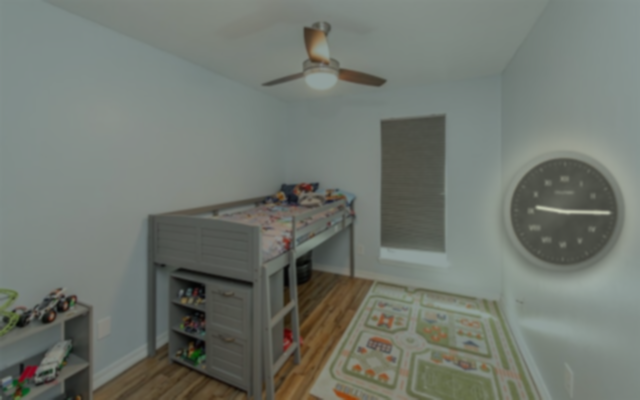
9:15
